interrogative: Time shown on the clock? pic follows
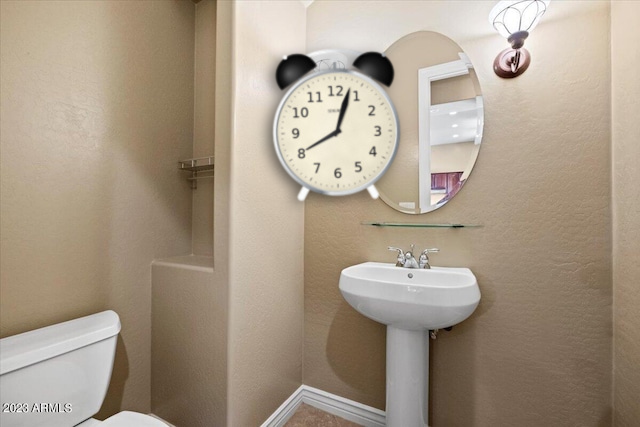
8:03
